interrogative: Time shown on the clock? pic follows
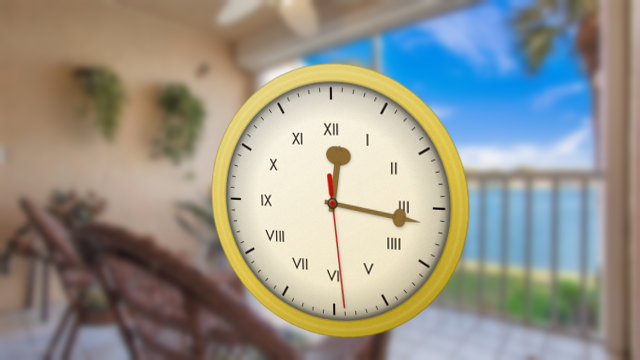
12:16:29
